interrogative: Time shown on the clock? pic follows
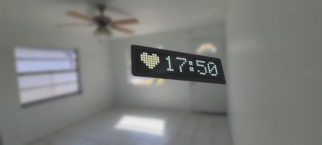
17:50
